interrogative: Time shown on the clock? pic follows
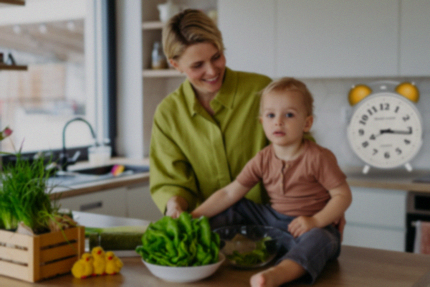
8:16
